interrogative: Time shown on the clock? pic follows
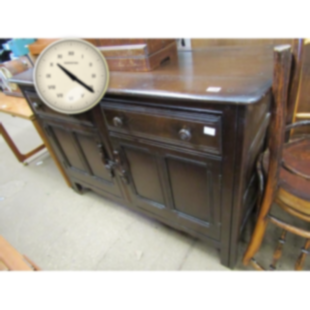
10:21
